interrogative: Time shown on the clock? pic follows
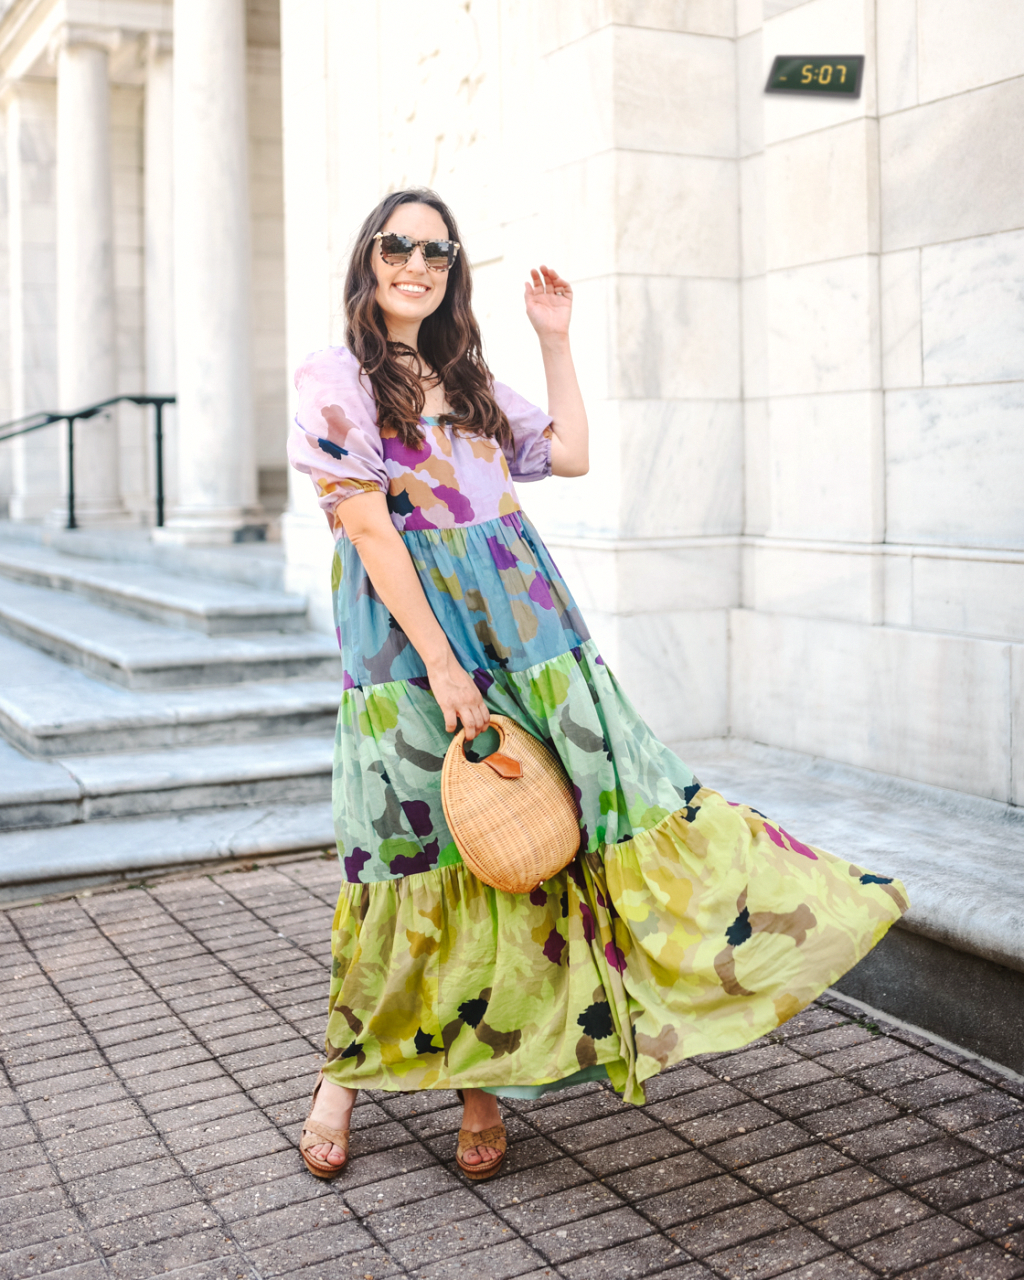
5:07
